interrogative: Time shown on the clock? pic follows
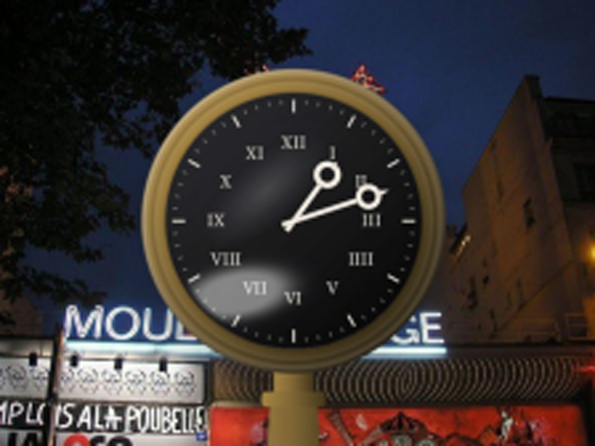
1:12
